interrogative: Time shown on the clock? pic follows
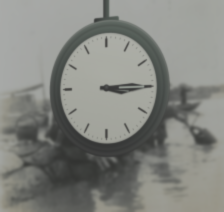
3:15
